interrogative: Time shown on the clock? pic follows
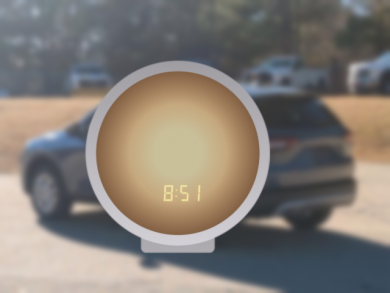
8:51
